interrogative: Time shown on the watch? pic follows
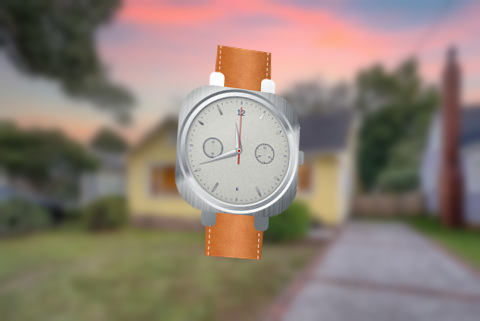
11:41
